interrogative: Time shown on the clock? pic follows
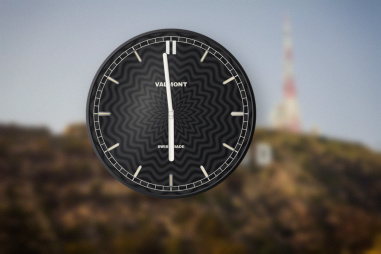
5:59
